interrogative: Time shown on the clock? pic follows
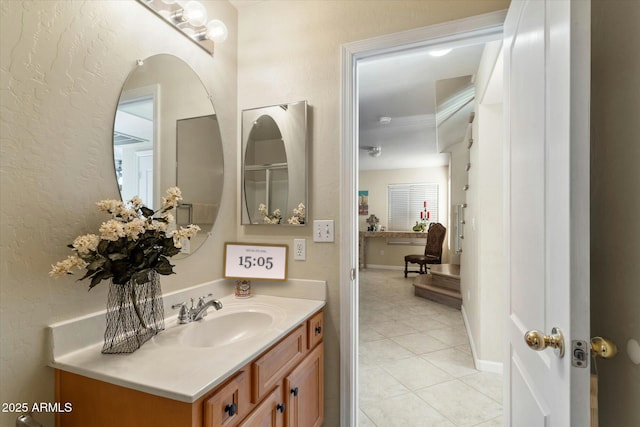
15:05
